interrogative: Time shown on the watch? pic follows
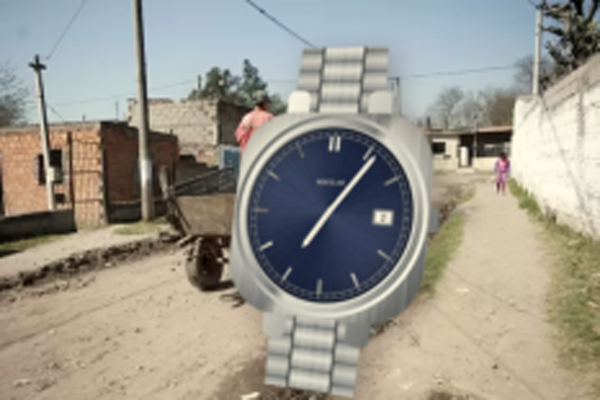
7:06
